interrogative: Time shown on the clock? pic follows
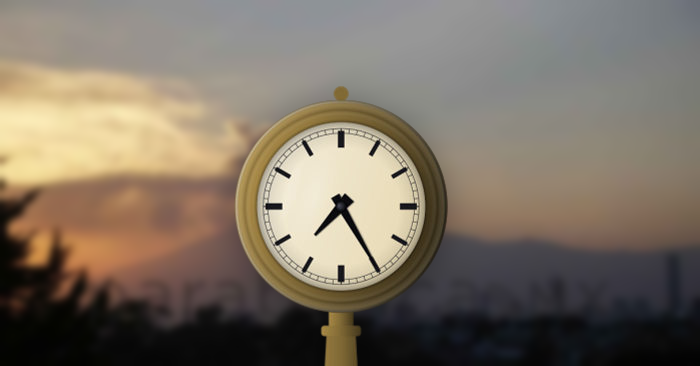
7:25
